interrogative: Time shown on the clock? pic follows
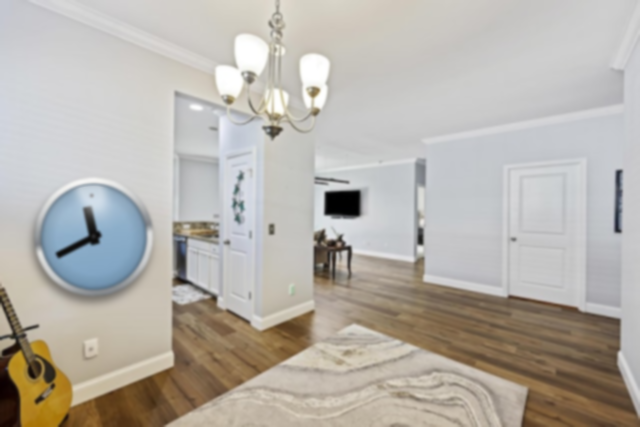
11:41
